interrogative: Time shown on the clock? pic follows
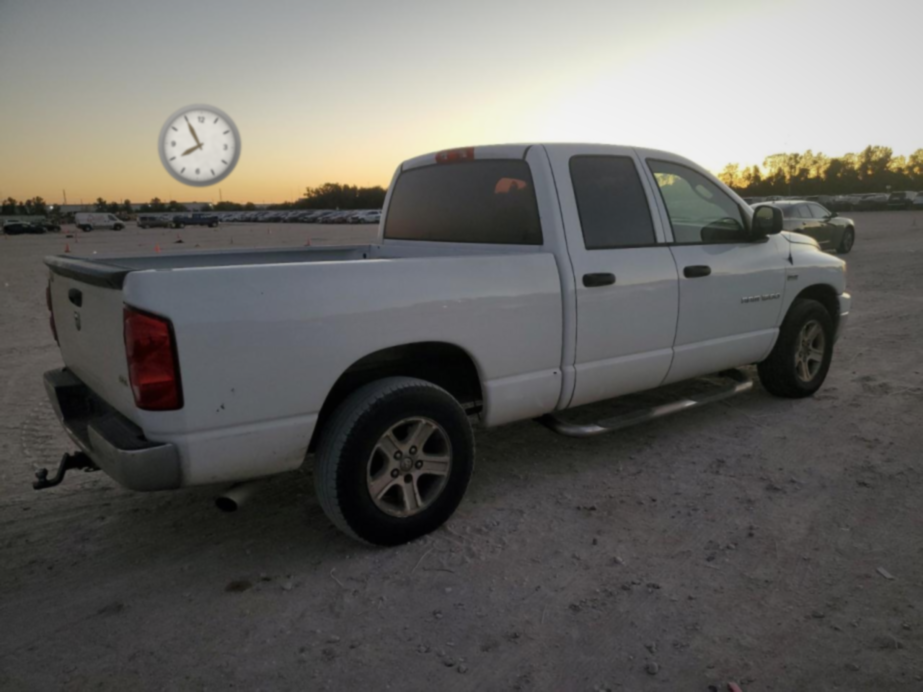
7:55
